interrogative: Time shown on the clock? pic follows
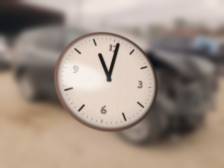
11:01
